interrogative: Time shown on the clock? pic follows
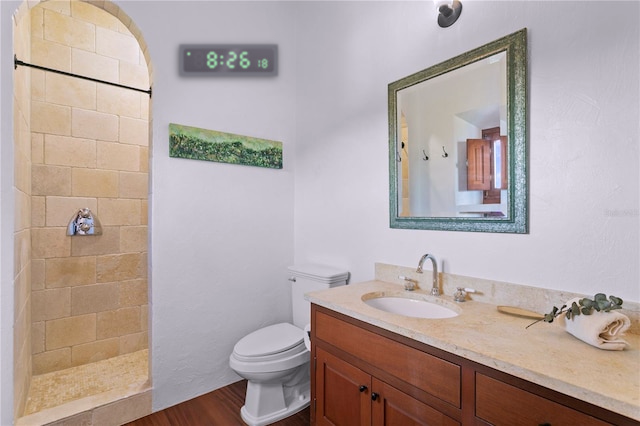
8:26
